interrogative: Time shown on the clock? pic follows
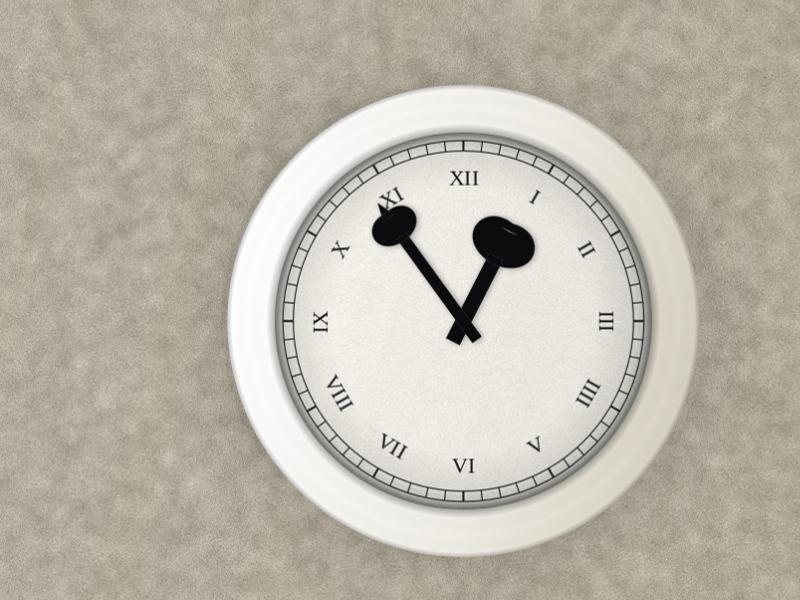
12:54
